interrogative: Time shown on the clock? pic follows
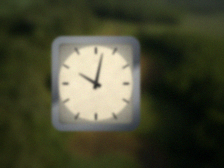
10:02
